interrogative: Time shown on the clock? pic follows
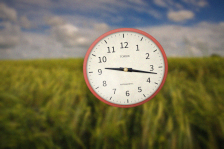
9:17
